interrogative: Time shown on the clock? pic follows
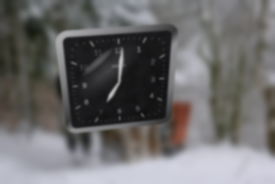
7:01
